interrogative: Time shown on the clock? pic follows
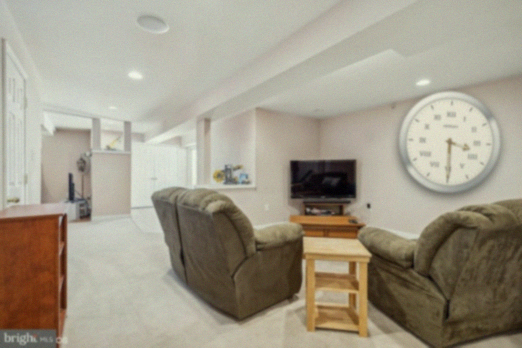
3:30
